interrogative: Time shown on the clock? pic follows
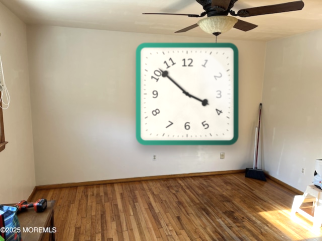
3:52
